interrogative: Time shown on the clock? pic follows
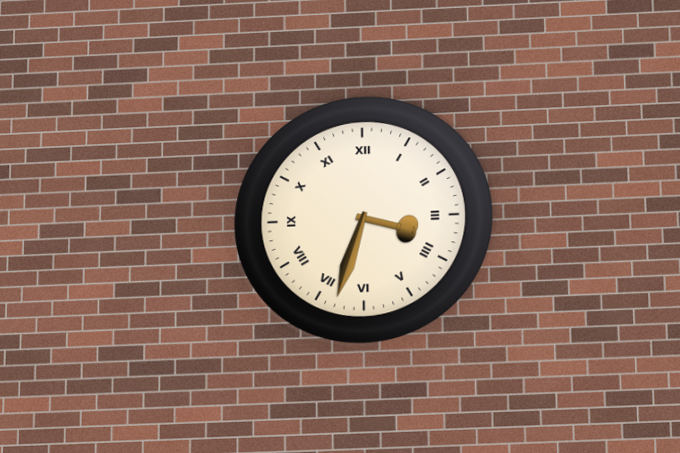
3:33
